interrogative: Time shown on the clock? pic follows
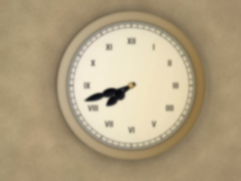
7:42
